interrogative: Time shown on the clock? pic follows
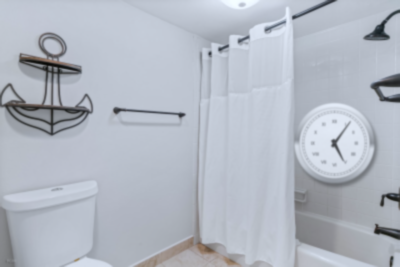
5:06
